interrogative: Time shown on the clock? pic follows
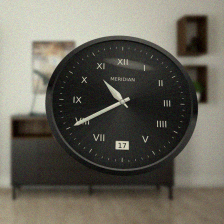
10:40
